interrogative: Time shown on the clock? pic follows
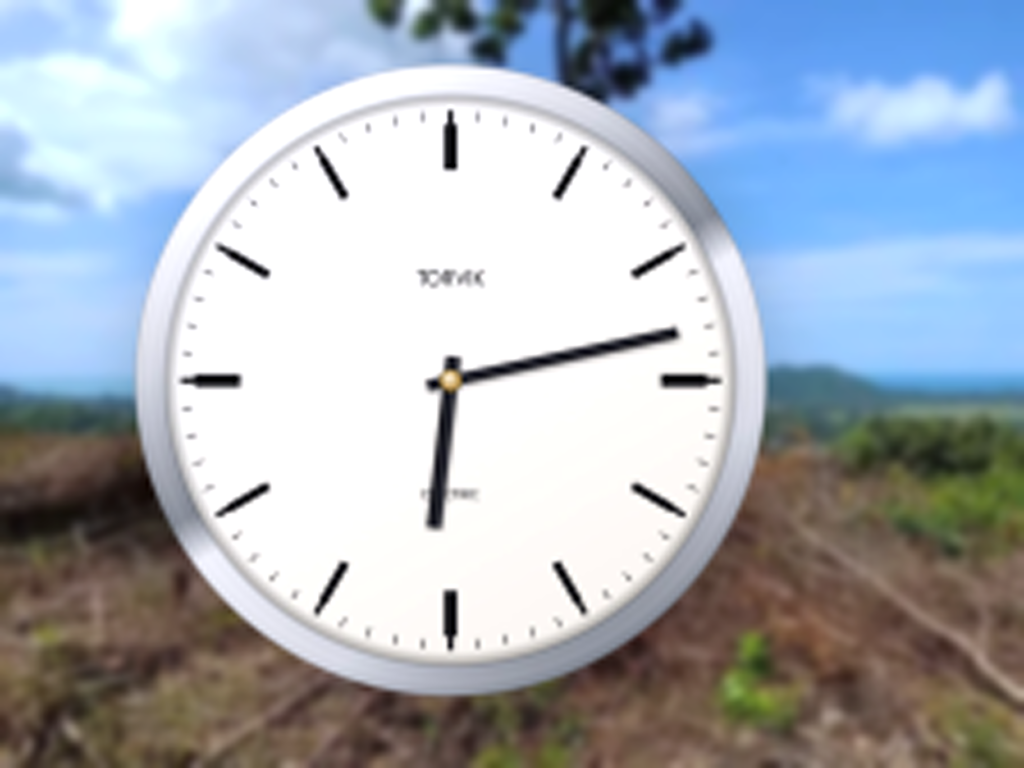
6:13
